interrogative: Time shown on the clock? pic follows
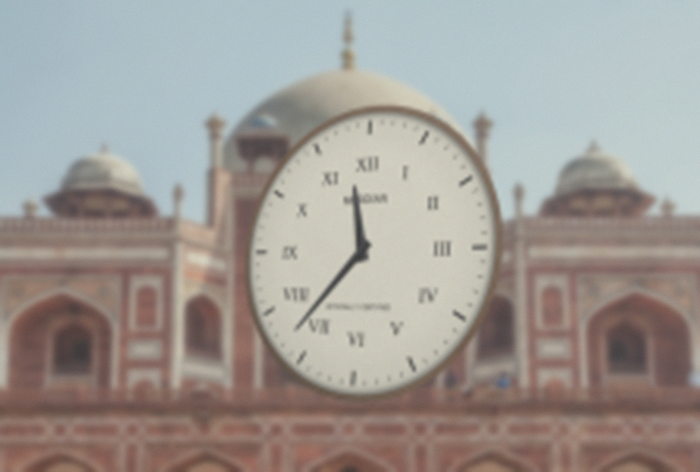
11:37
